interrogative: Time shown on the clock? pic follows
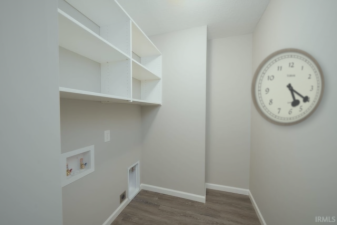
5:21
